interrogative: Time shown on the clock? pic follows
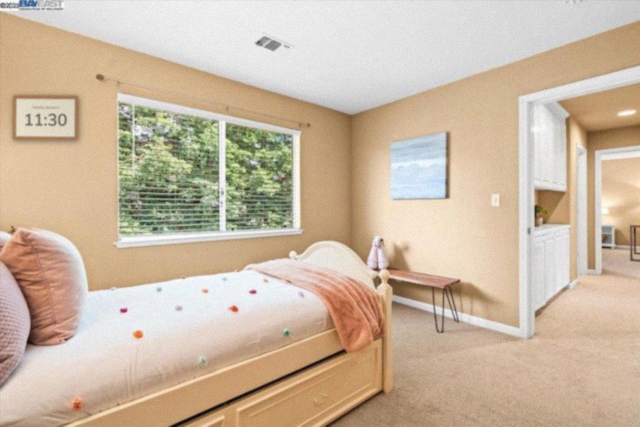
11:30
